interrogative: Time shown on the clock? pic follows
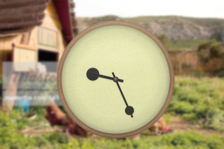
9:26
